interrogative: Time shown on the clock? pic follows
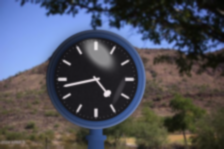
4:43
